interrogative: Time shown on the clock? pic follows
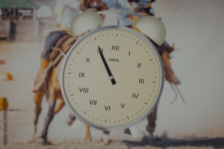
10:55
